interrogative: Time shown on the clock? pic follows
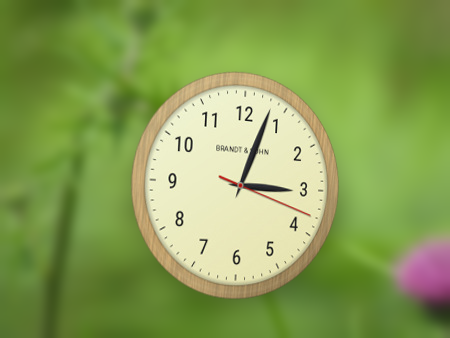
3:03:18
